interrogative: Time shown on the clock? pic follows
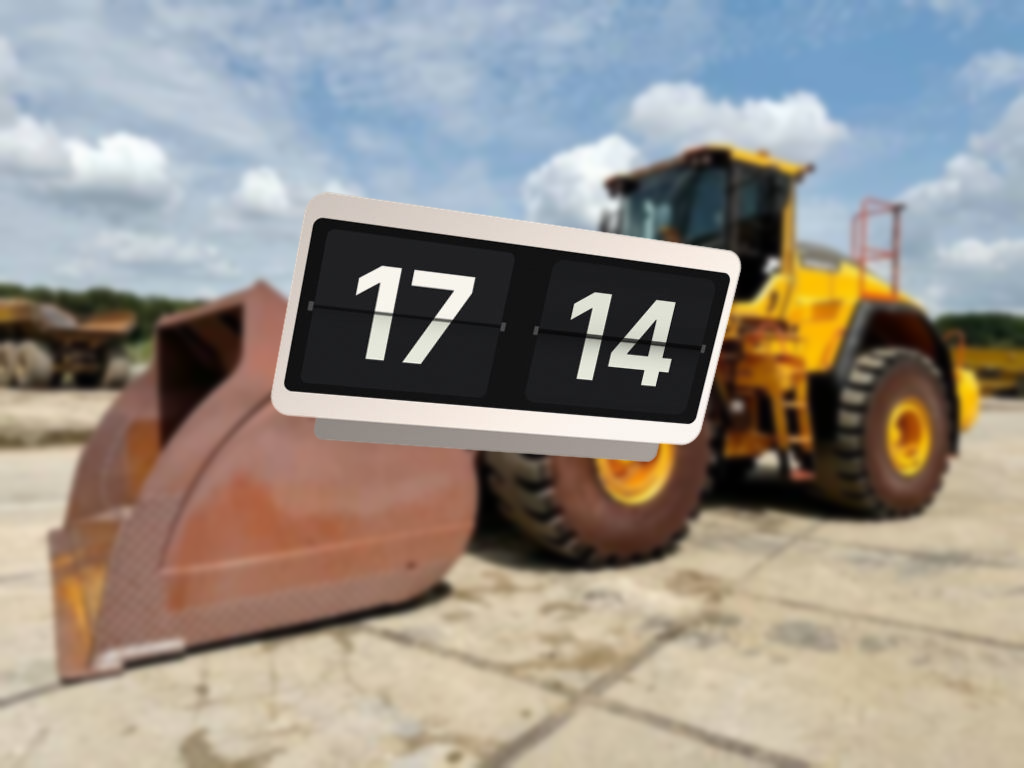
17:14
